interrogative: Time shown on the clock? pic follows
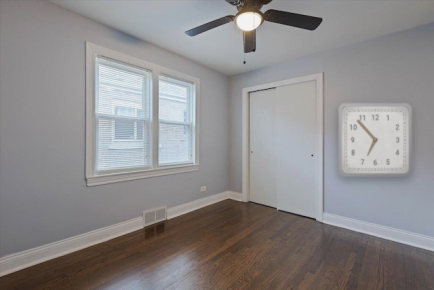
6:53
